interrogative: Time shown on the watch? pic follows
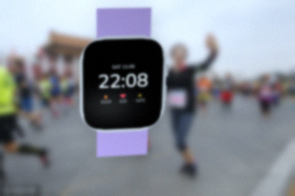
22:08
